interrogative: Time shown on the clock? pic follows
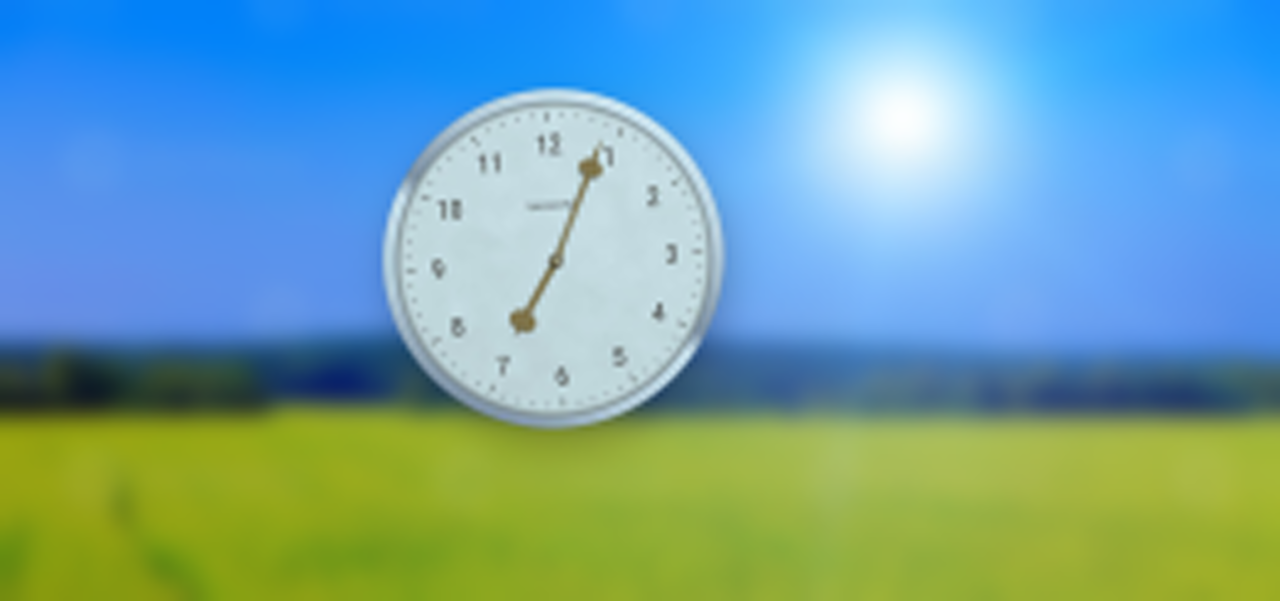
7:04
